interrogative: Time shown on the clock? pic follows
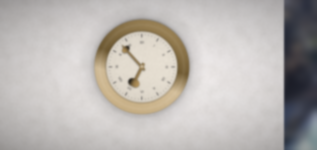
6:53
